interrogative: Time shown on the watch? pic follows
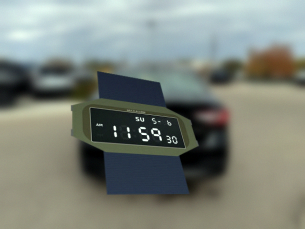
11:59:30
